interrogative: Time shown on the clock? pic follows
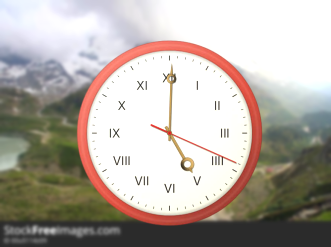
5:00:19
